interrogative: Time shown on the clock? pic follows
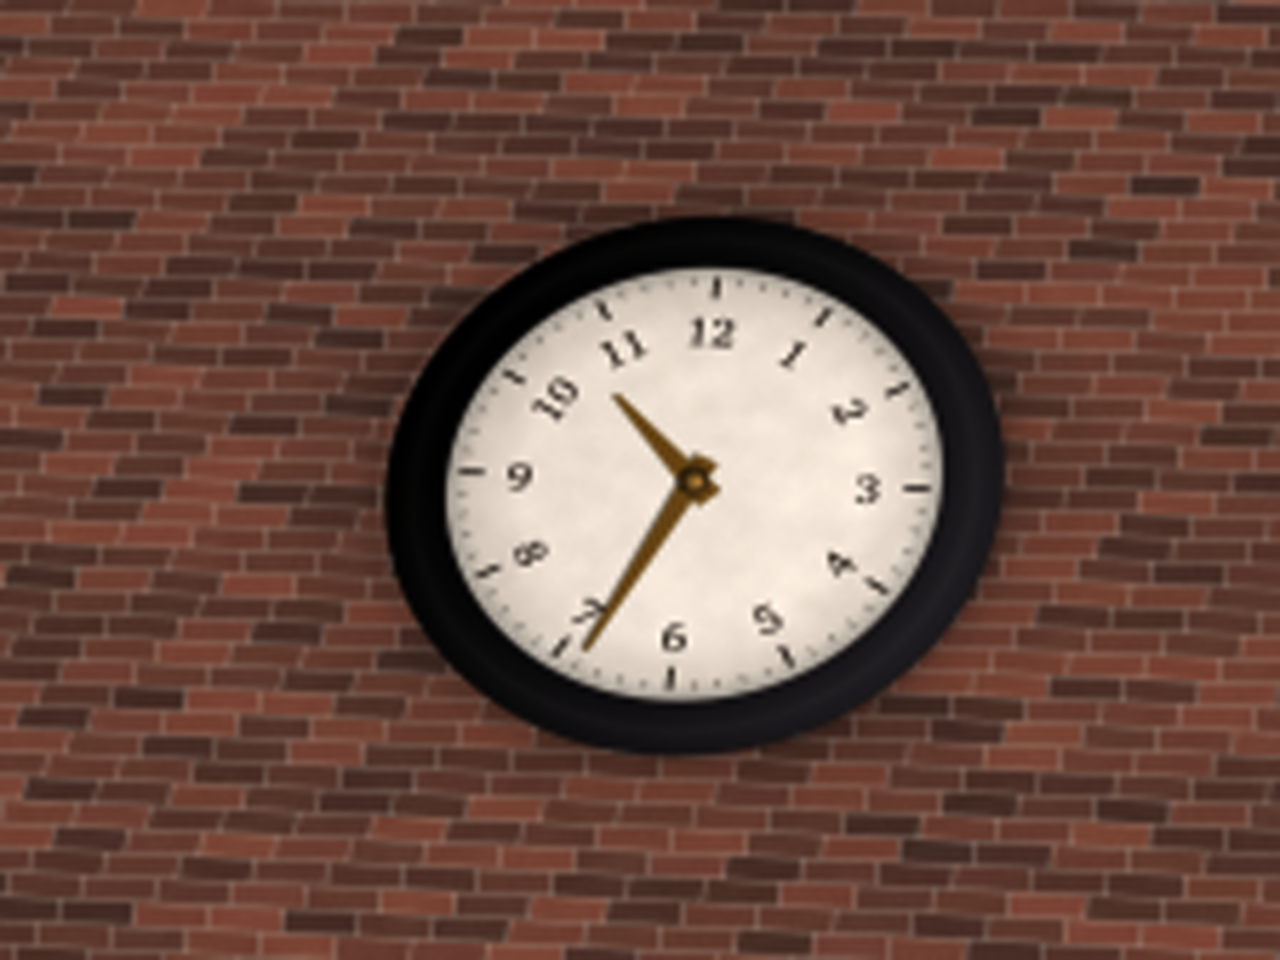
10:34
